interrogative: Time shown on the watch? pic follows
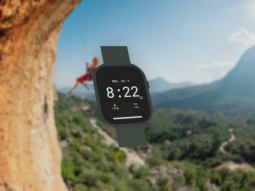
8:22
